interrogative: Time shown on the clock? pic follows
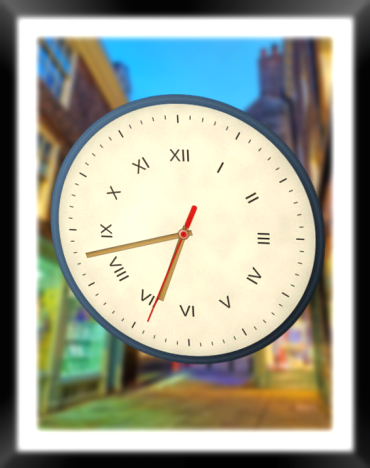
6:42:34
